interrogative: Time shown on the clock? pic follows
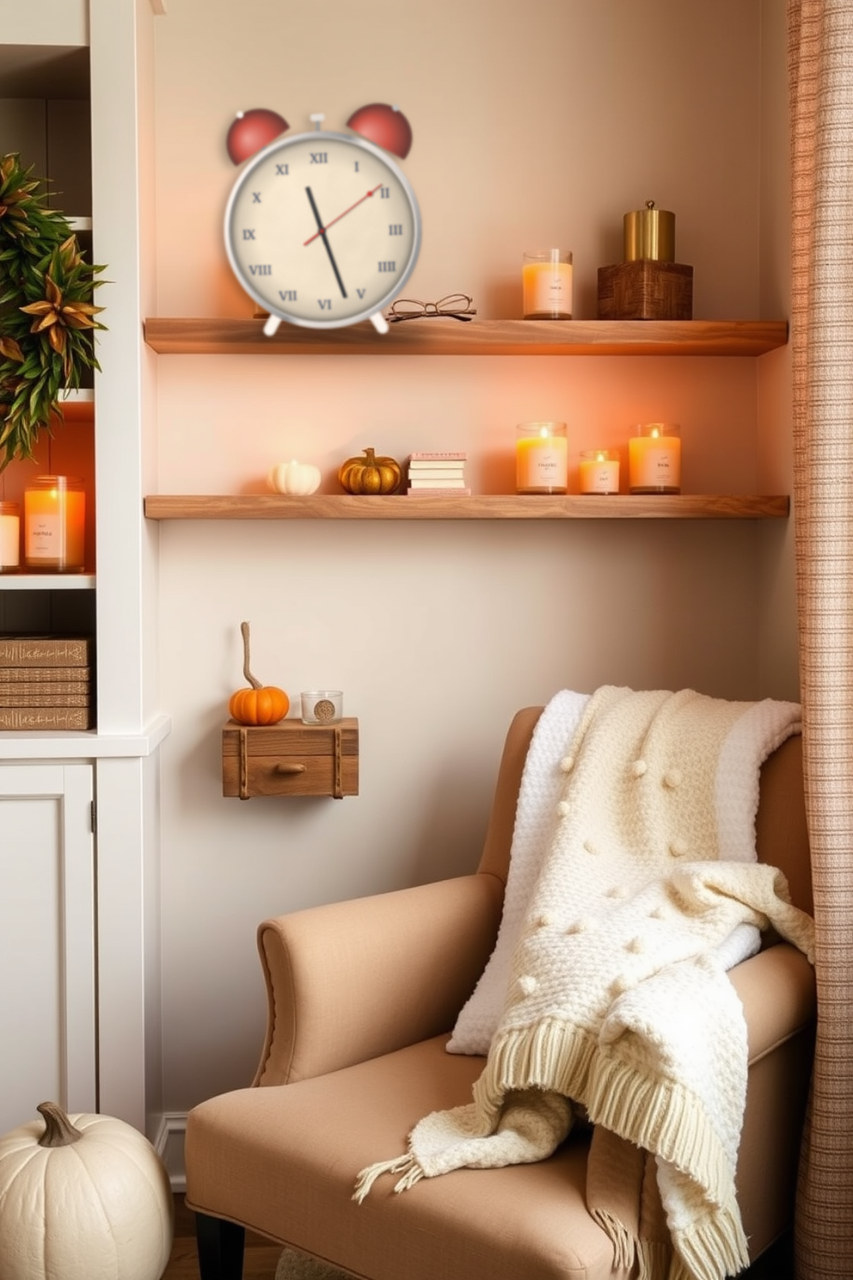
11:27:09
